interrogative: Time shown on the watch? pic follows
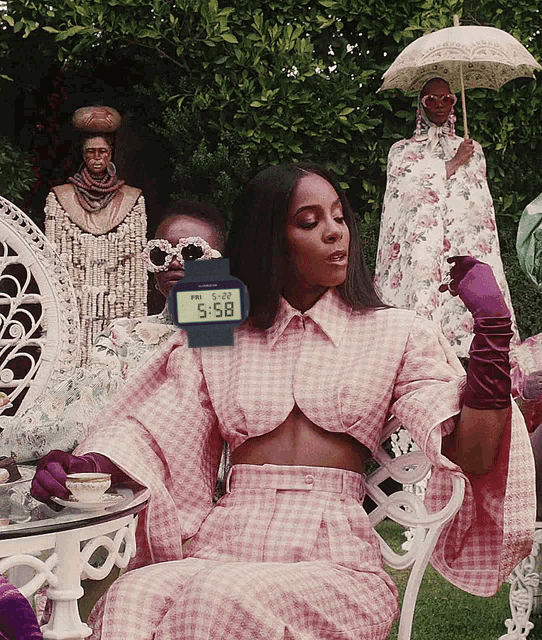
5:58
